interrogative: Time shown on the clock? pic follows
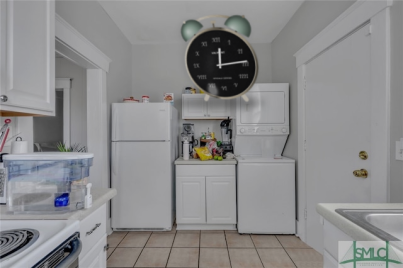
12:14
